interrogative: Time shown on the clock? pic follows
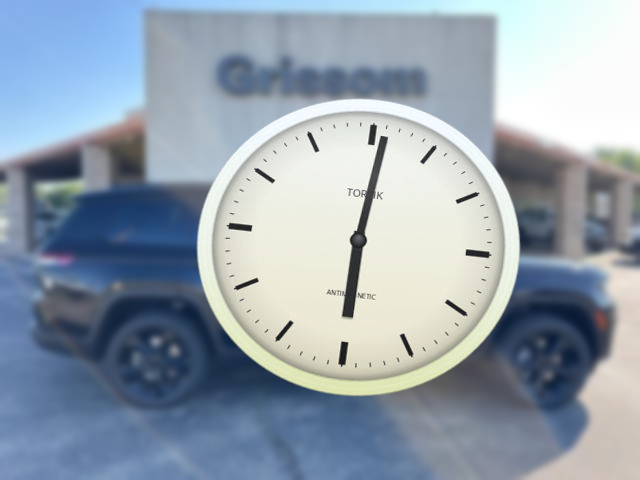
6:01
